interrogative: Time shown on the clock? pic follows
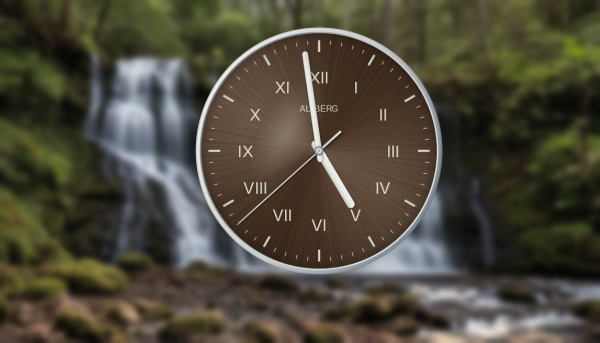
4:58:38
